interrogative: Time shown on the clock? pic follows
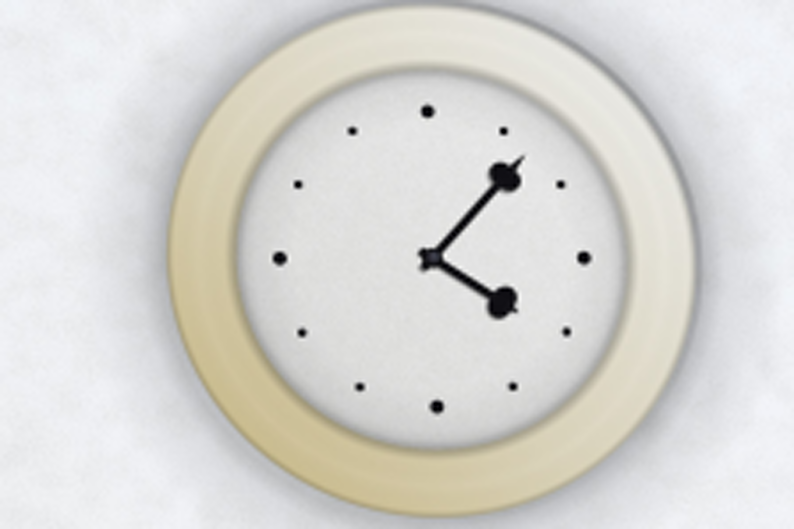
4:07
